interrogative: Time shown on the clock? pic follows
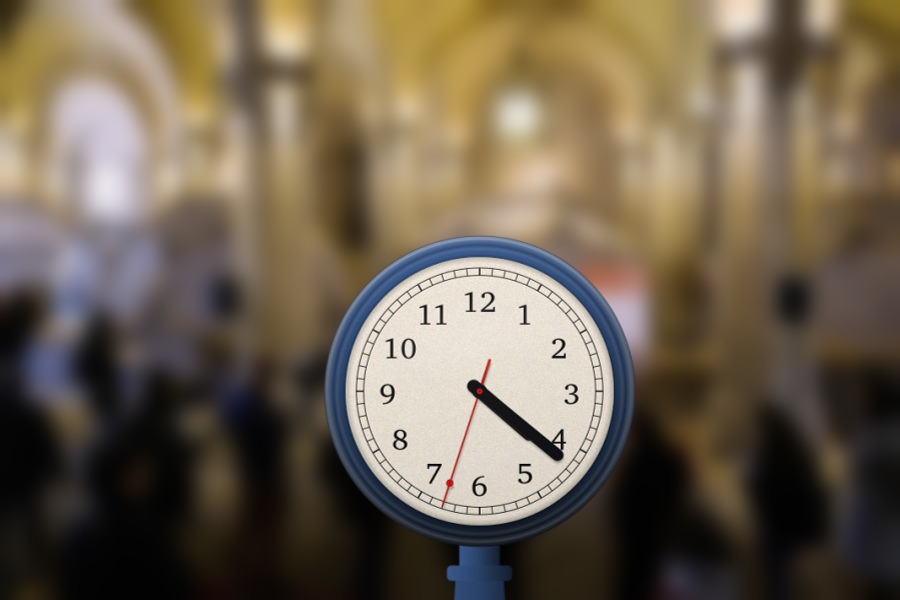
4:21:33
